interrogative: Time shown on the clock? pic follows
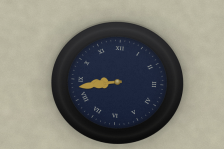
8:43
